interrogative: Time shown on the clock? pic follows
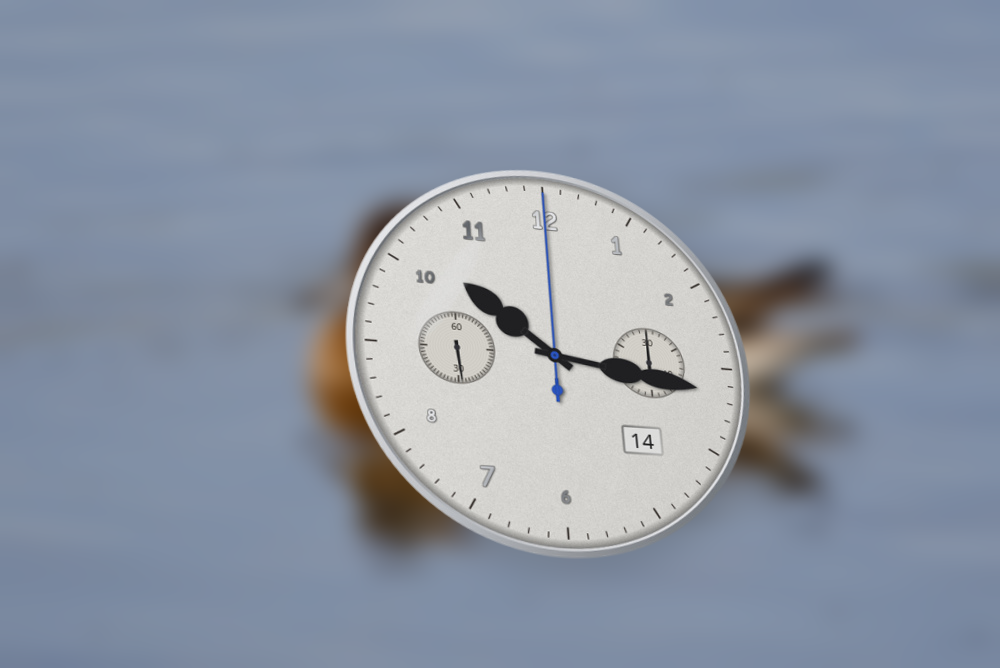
10:16:29
